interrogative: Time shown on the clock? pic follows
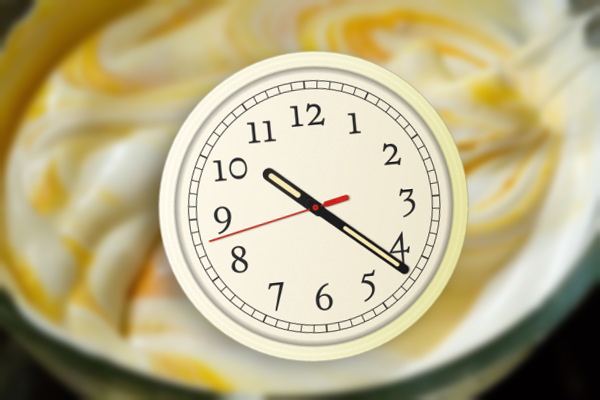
10:21:43
